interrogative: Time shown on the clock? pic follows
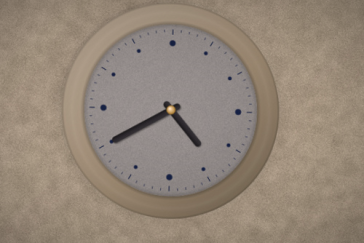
4:40
